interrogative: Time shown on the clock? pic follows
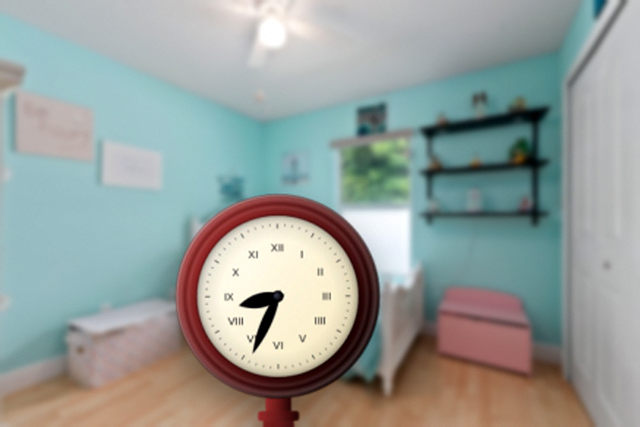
8:34
